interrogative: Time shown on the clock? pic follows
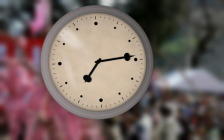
7:14
